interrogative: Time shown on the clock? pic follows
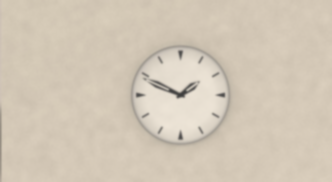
1:49
